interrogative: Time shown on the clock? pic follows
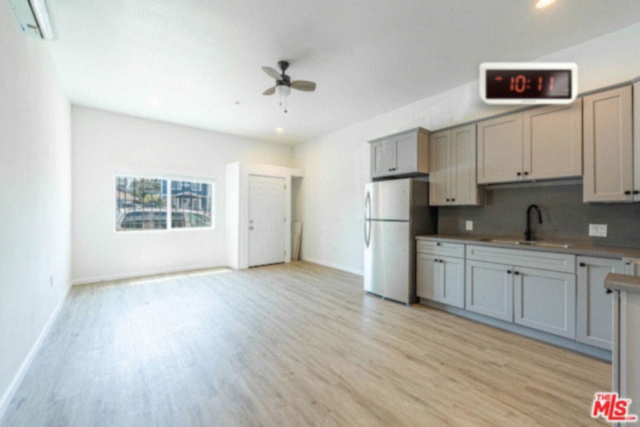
10:11
